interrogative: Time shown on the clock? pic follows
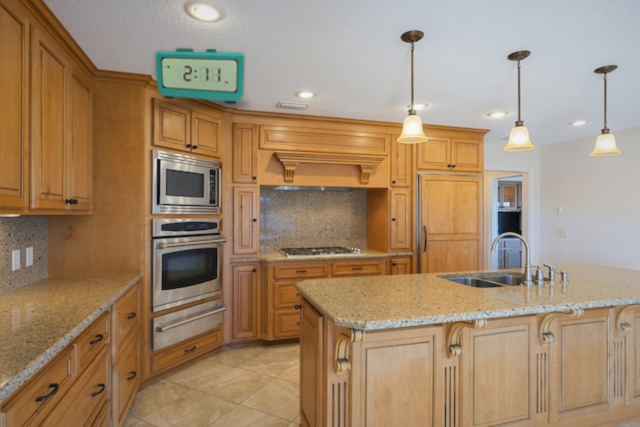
2:11
